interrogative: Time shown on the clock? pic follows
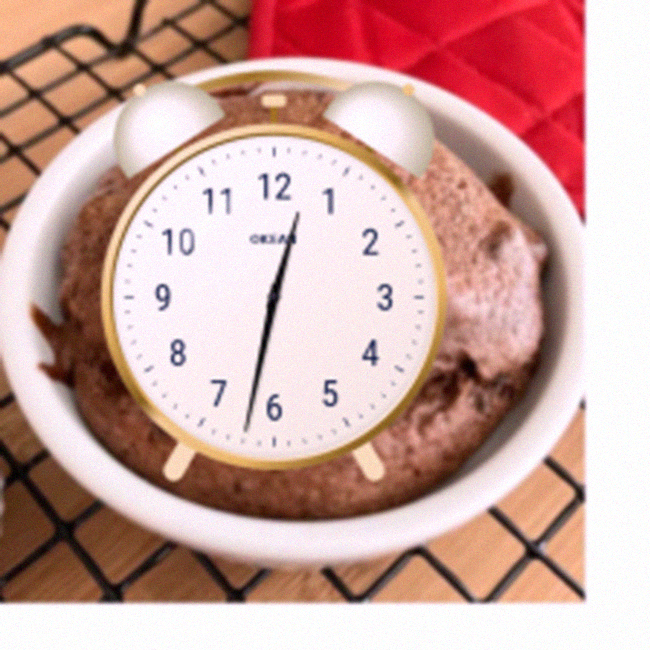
12:32
